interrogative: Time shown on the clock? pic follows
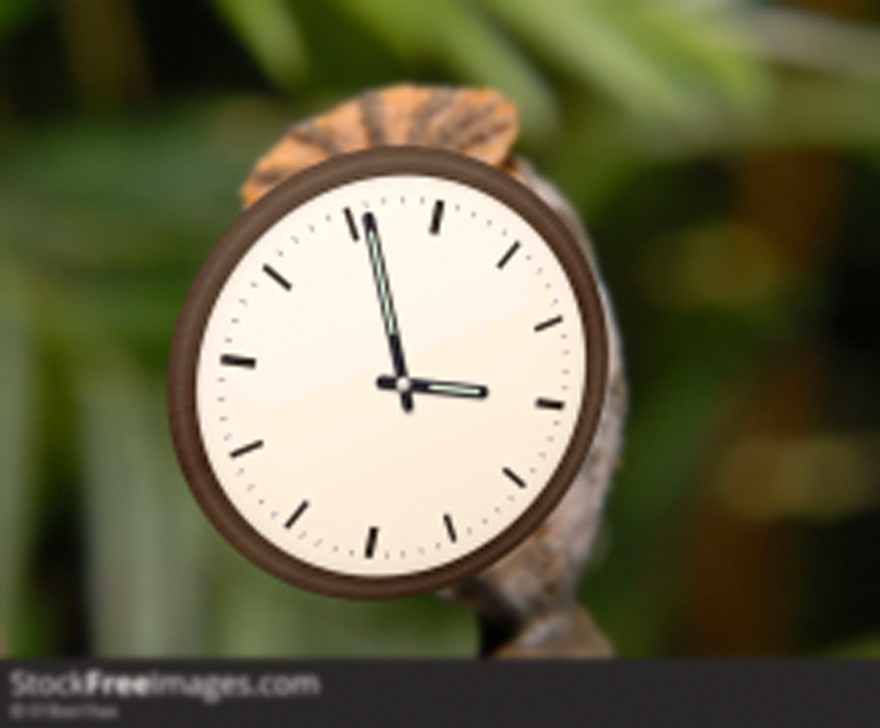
2:56
